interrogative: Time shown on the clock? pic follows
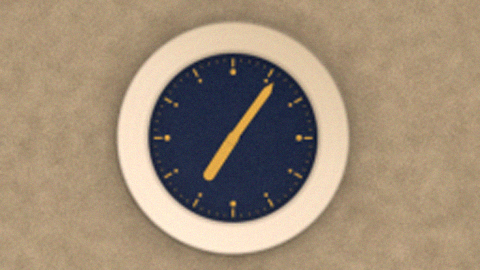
7:06
